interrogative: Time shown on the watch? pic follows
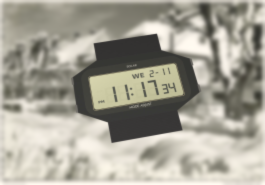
11:17:34
